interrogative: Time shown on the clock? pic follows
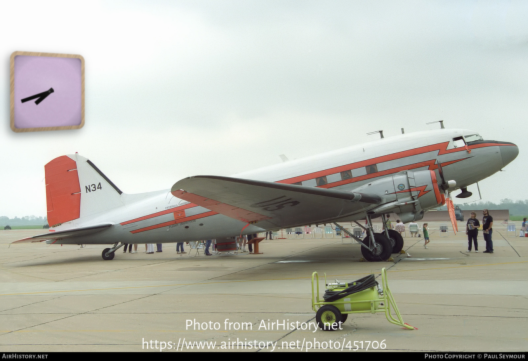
7:42
